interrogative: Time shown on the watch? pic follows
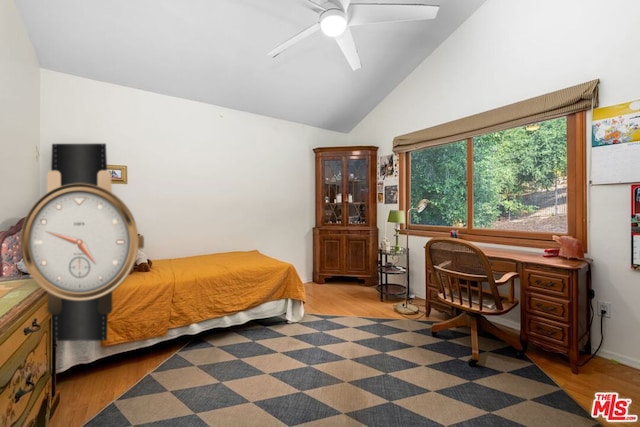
4:48
